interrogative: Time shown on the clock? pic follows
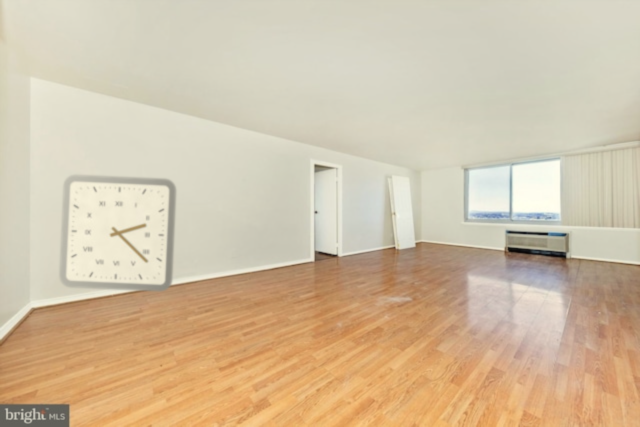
2:22
